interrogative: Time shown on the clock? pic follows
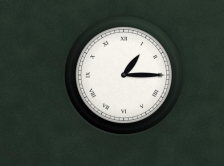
1:15
